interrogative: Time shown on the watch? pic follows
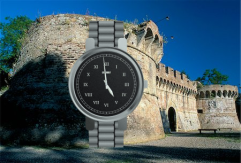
4:59
